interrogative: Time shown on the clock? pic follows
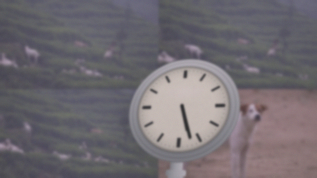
5:27
